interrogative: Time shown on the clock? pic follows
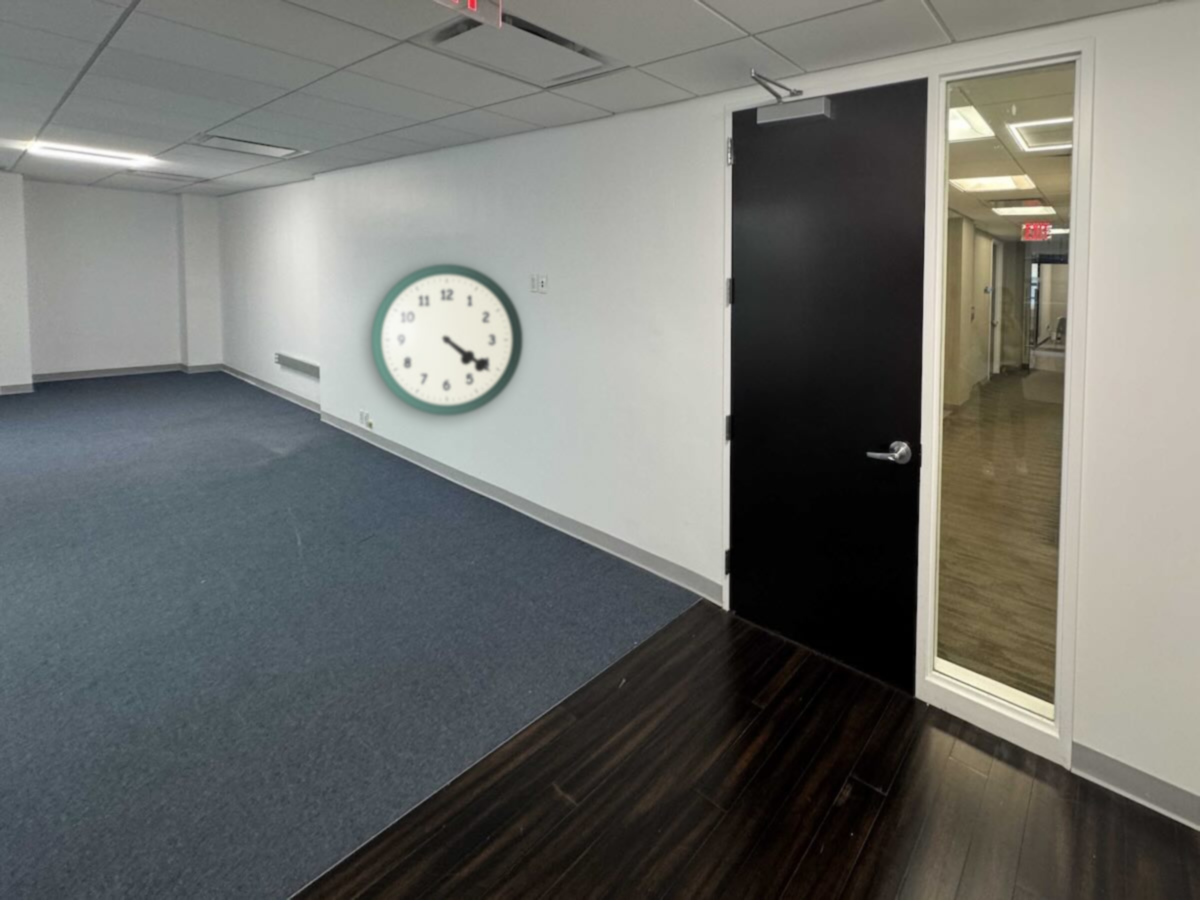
4:21
